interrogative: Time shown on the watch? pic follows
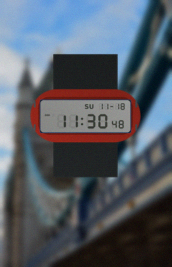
11:30:48
